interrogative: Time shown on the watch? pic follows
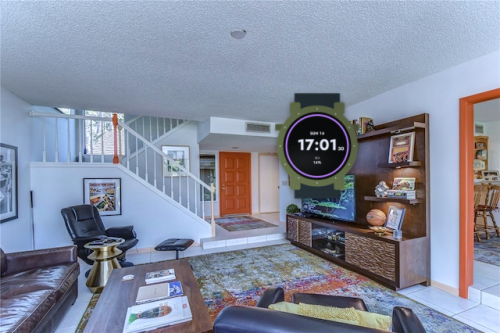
17:01
